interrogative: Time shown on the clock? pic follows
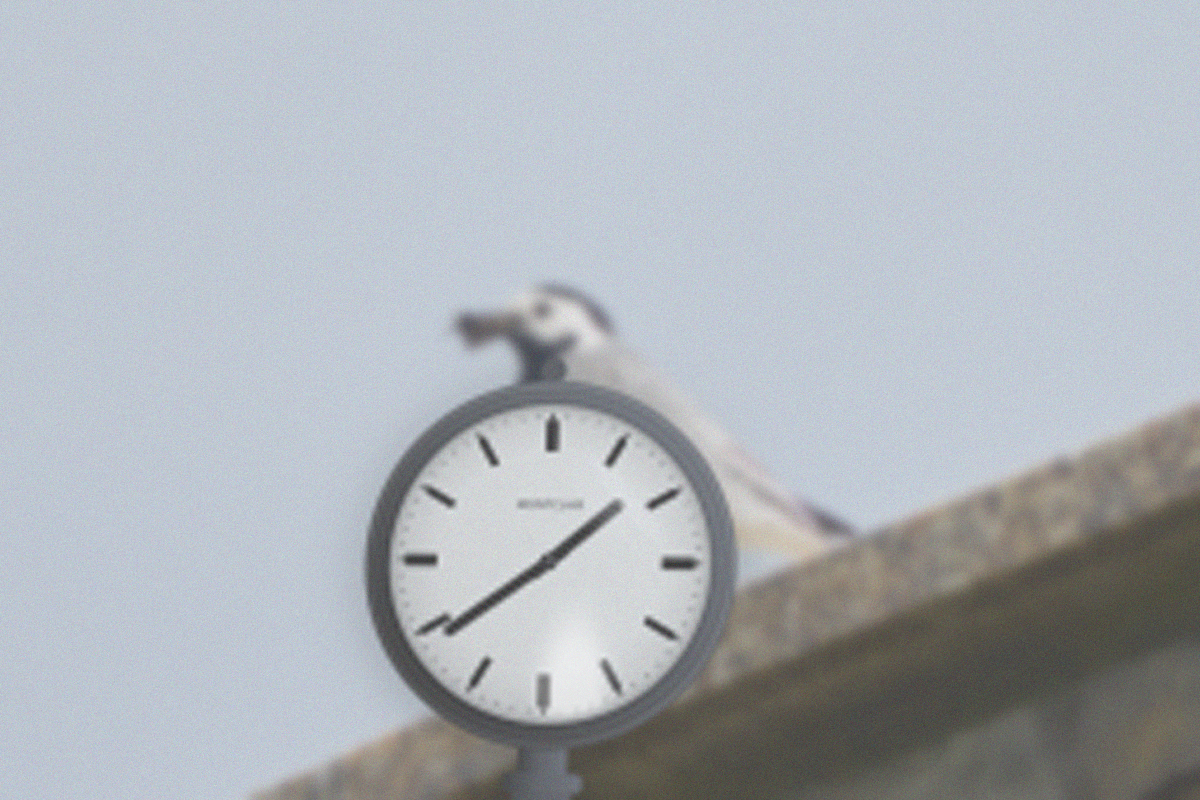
1:39
